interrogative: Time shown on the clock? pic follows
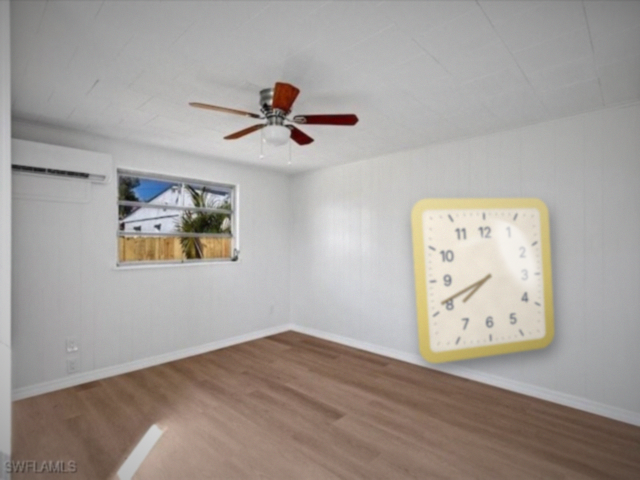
7:41
